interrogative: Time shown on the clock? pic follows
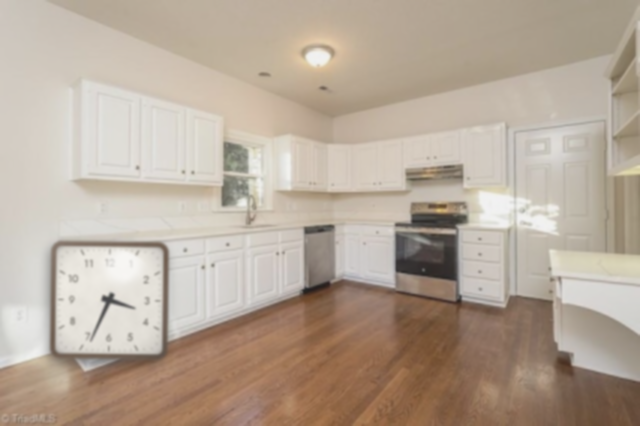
3:34
